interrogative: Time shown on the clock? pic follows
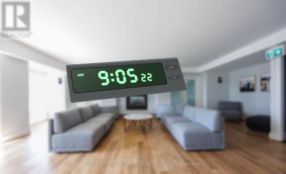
9:05:22
